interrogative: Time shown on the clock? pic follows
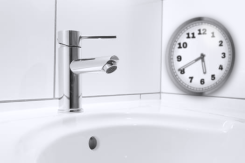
5:41
